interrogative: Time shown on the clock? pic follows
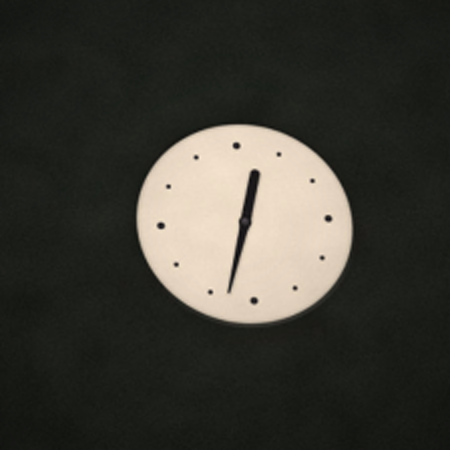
12:33
